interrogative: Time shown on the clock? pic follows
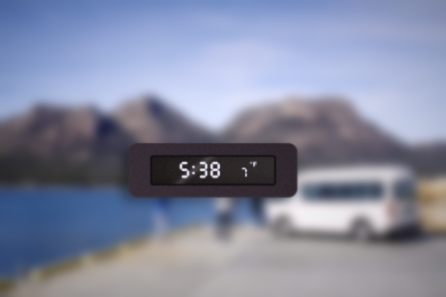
5:38
